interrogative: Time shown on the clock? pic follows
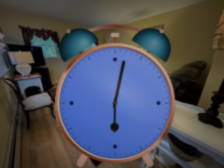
6:02
